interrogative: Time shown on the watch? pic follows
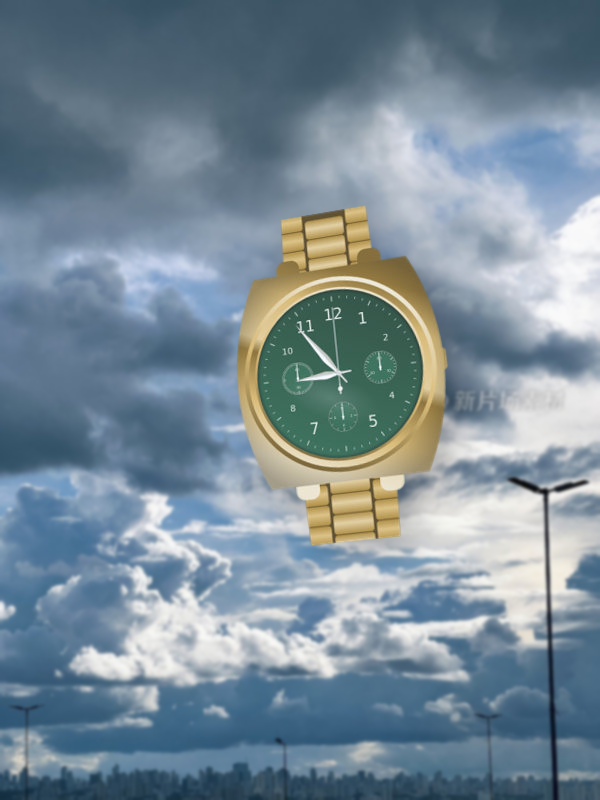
8:54
